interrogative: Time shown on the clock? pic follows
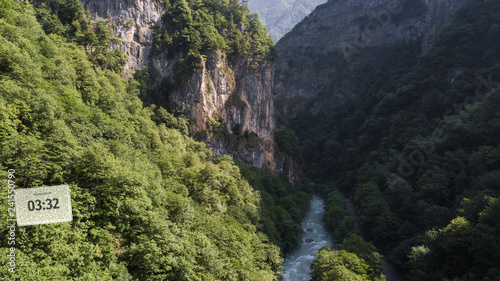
3:32
